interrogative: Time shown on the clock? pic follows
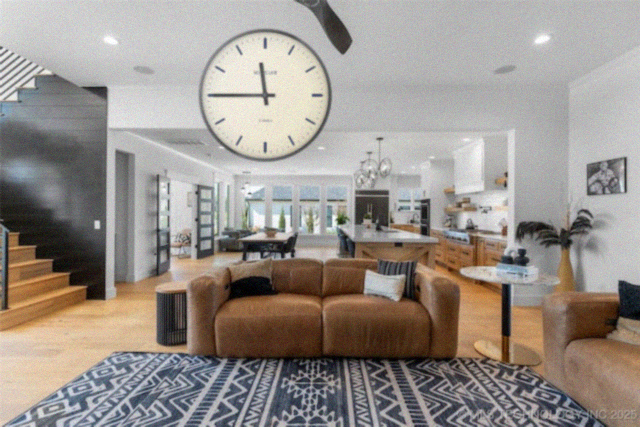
11:45
